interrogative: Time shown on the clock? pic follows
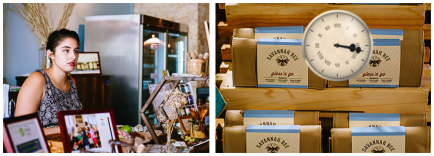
3:17
